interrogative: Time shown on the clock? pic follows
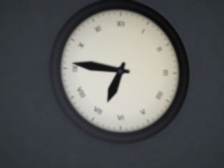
6:46
